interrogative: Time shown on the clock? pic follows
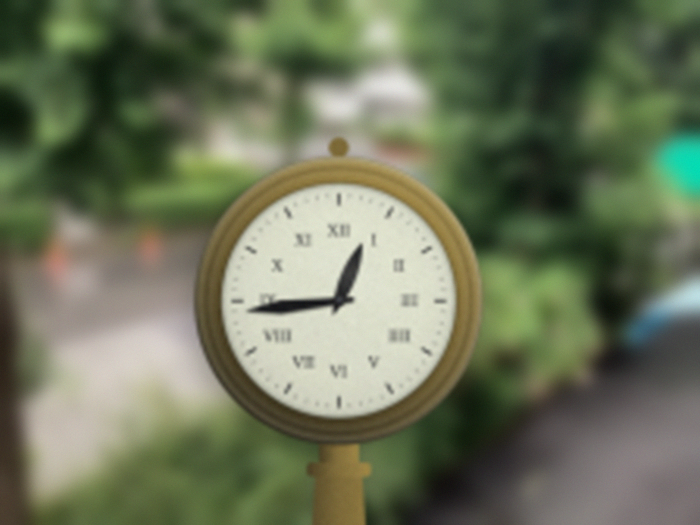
12:44
